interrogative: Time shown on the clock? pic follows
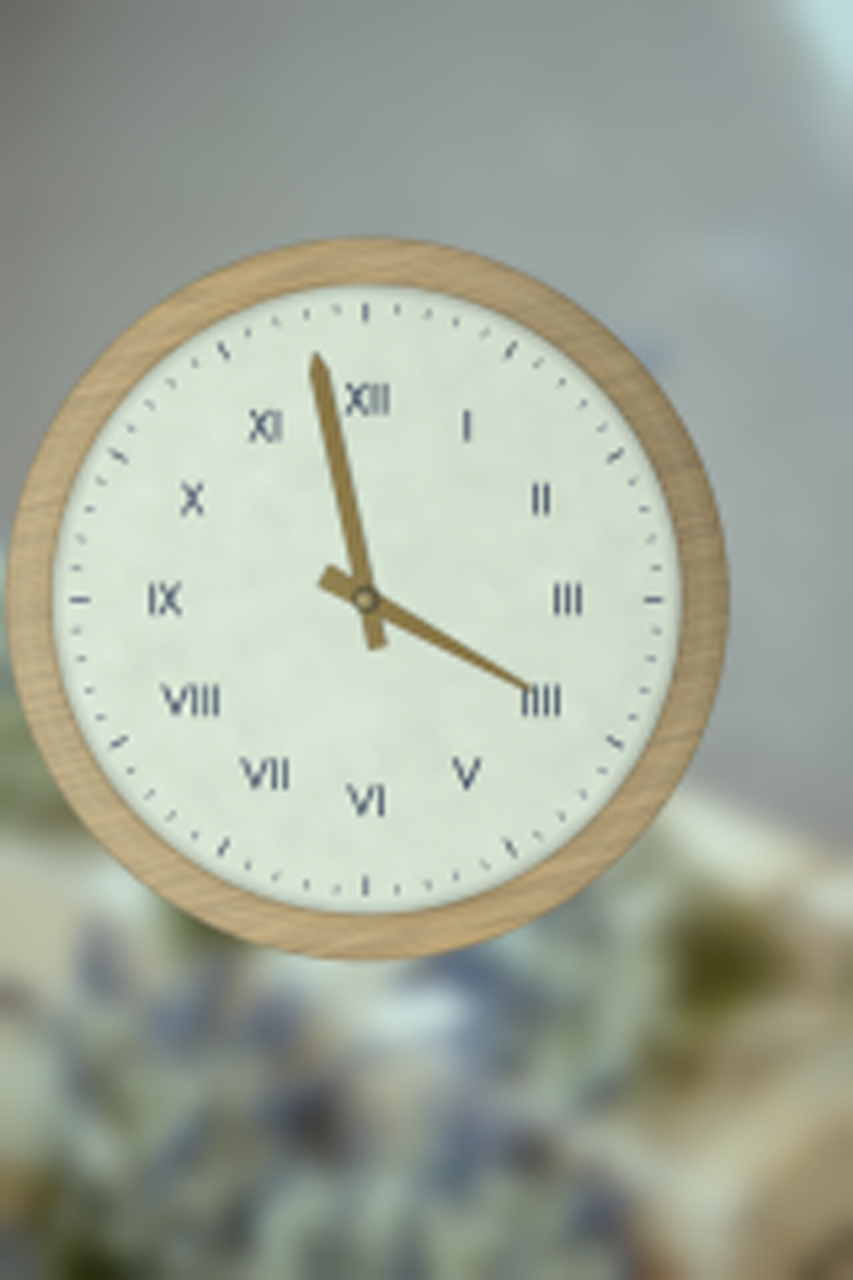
3:58
